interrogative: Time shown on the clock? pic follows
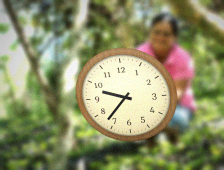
9:37
